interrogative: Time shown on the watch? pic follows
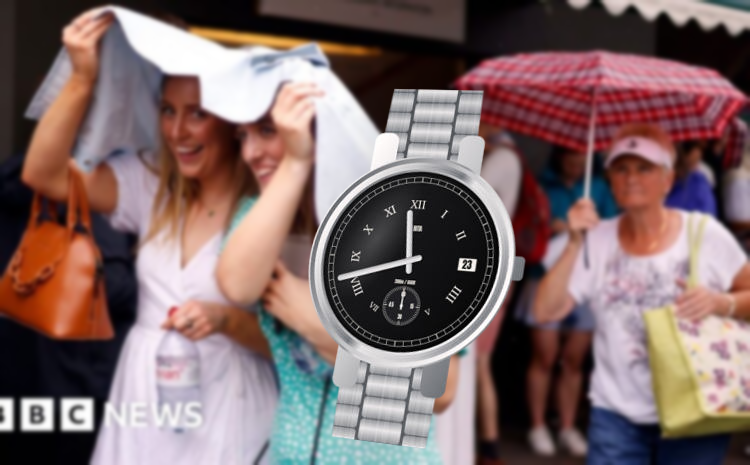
11:42
